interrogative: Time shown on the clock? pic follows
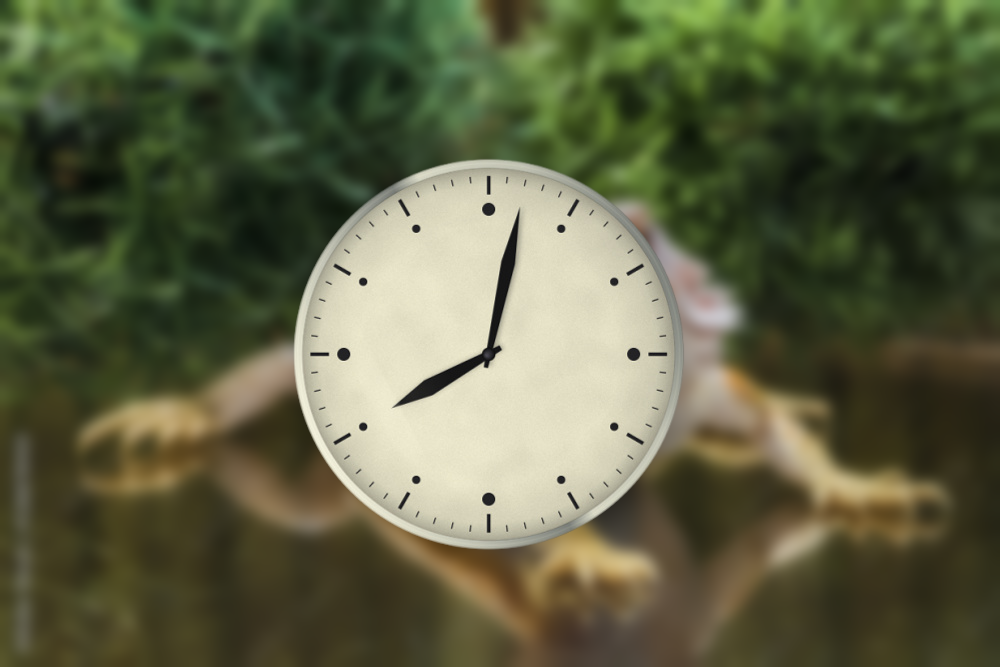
8:02
